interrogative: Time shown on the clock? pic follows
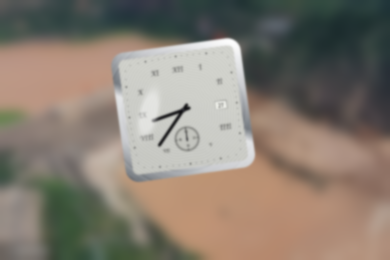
8:37
